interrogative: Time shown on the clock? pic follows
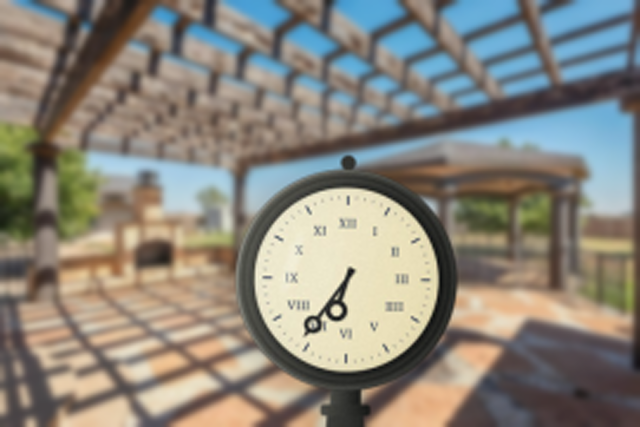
6:36
